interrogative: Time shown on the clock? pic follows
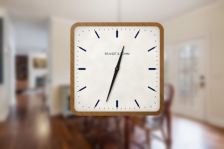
12:33
